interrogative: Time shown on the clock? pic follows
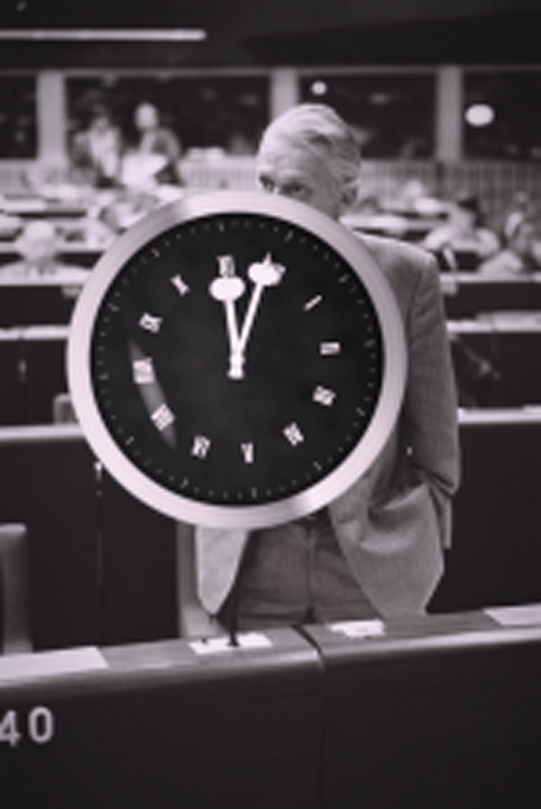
10:59
